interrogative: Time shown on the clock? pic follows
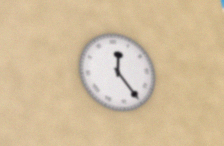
12:25
